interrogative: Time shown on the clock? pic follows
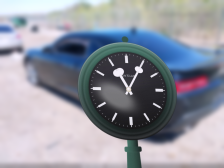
11:05
